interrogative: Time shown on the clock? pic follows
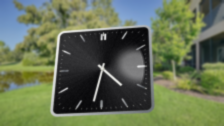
4:32
